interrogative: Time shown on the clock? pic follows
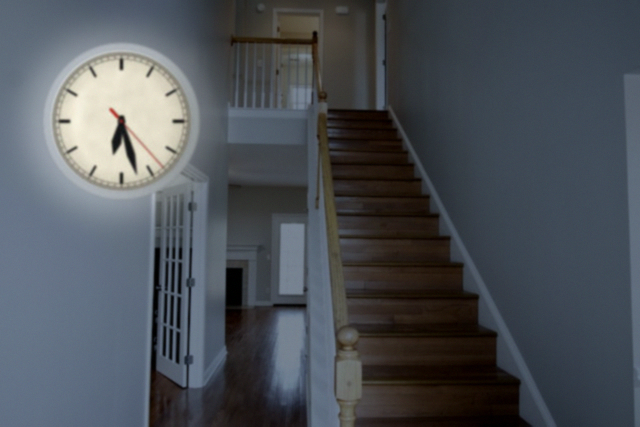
6:27:23
